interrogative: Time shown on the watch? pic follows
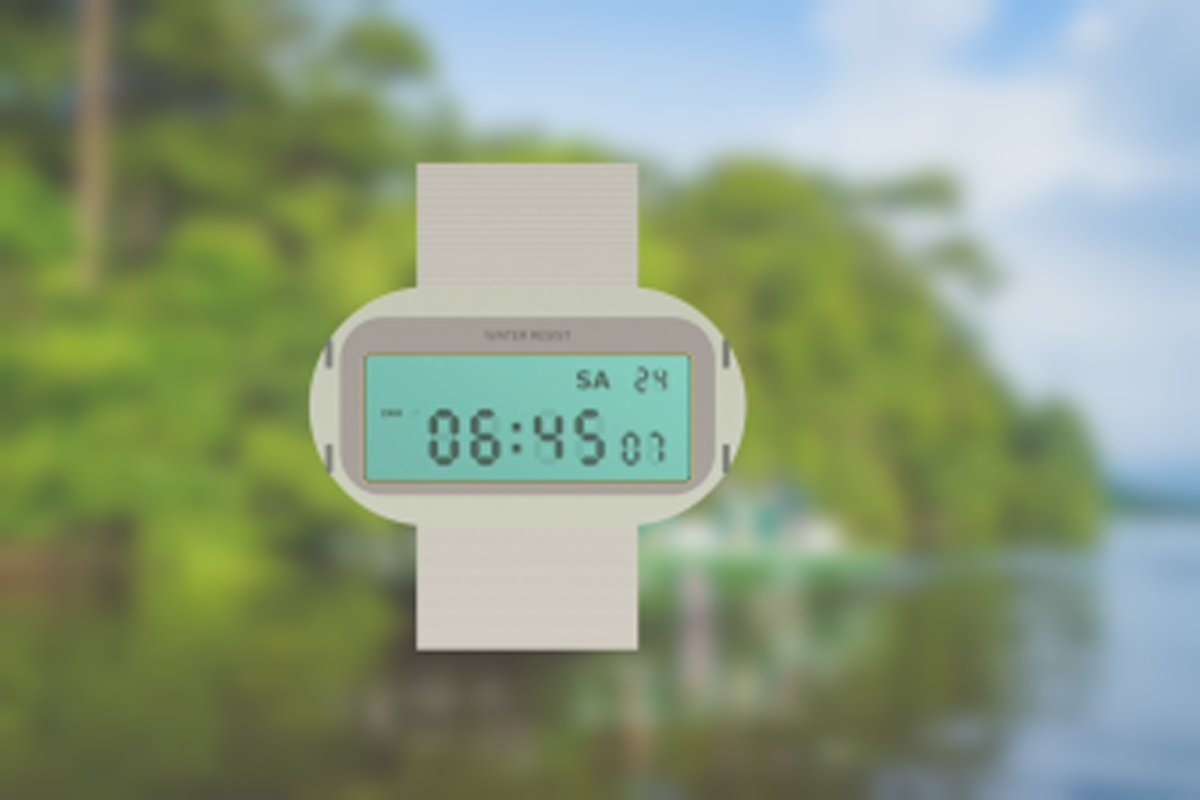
6:45:07
